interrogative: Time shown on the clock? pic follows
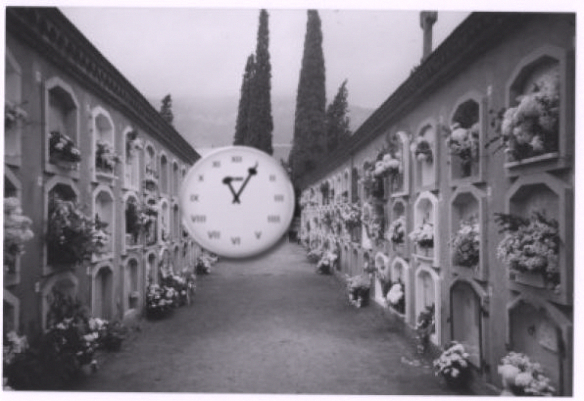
11:05
